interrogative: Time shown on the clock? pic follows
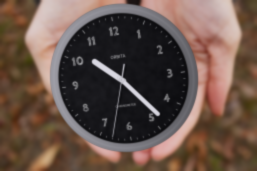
10:23:33
